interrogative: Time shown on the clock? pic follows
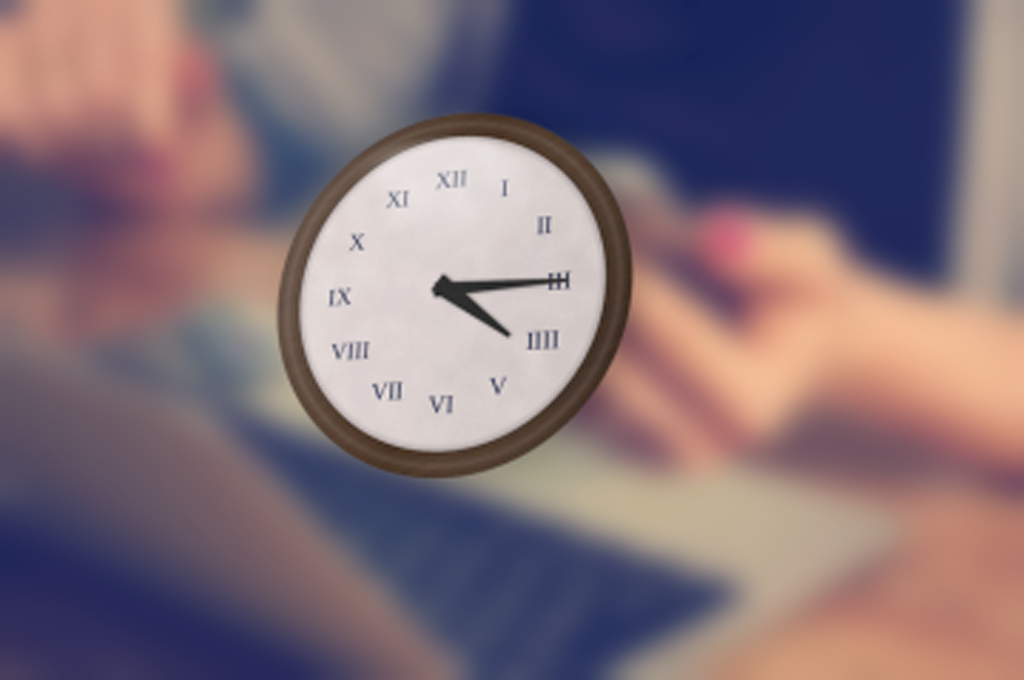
4:15
